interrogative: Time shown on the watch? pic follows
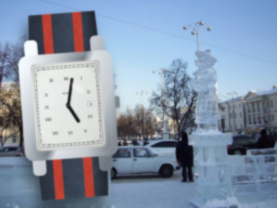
5:02
